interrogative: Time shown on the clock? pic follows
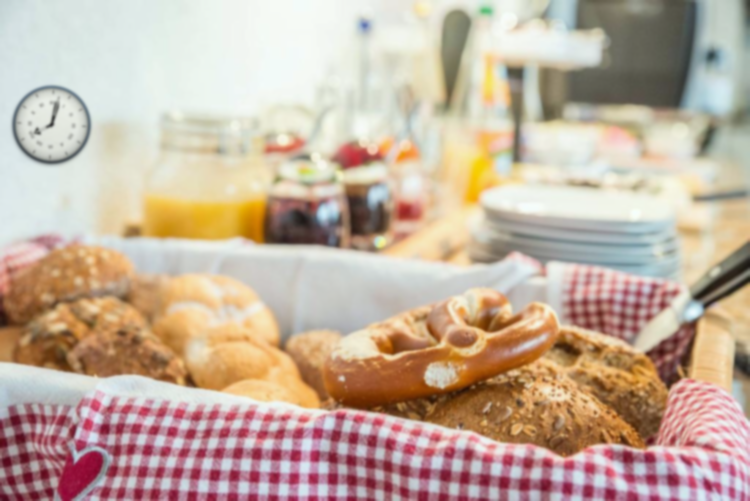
8:02
